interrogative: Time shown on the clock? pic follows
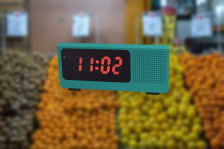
11:02
